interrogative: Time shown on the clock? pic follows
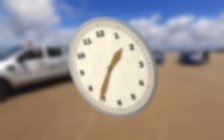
1:36
